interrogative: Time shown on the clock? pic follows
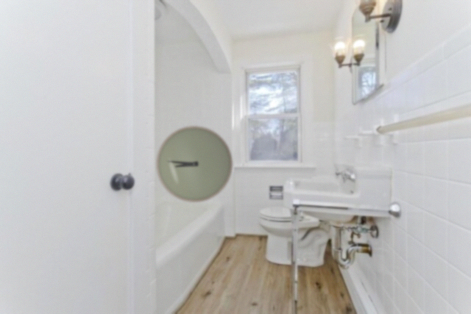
8:46
